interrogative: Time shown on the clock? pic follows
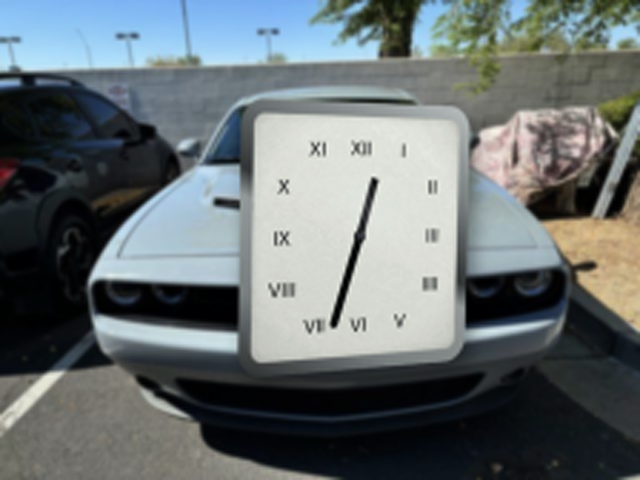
12:33
